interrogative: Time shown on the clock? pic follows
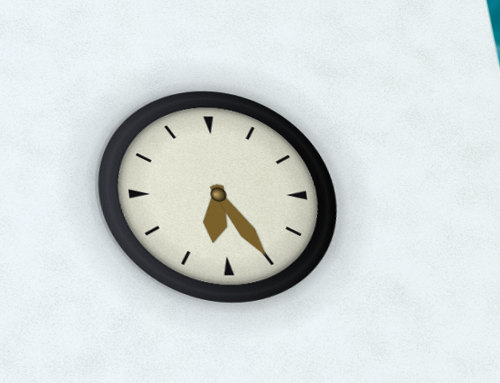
6:25
